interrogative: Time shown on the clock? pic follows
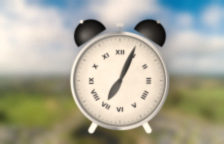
7:04
